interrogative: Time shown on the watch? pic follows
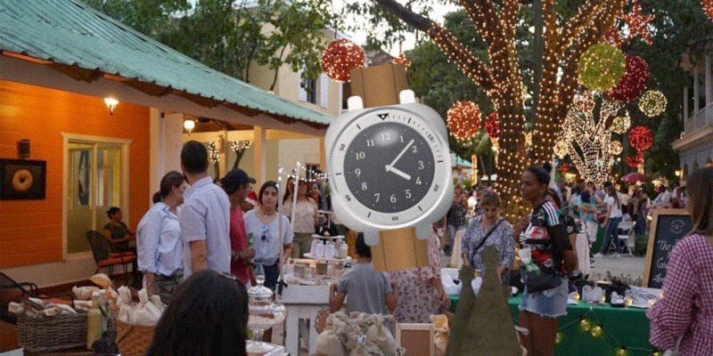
4:08
